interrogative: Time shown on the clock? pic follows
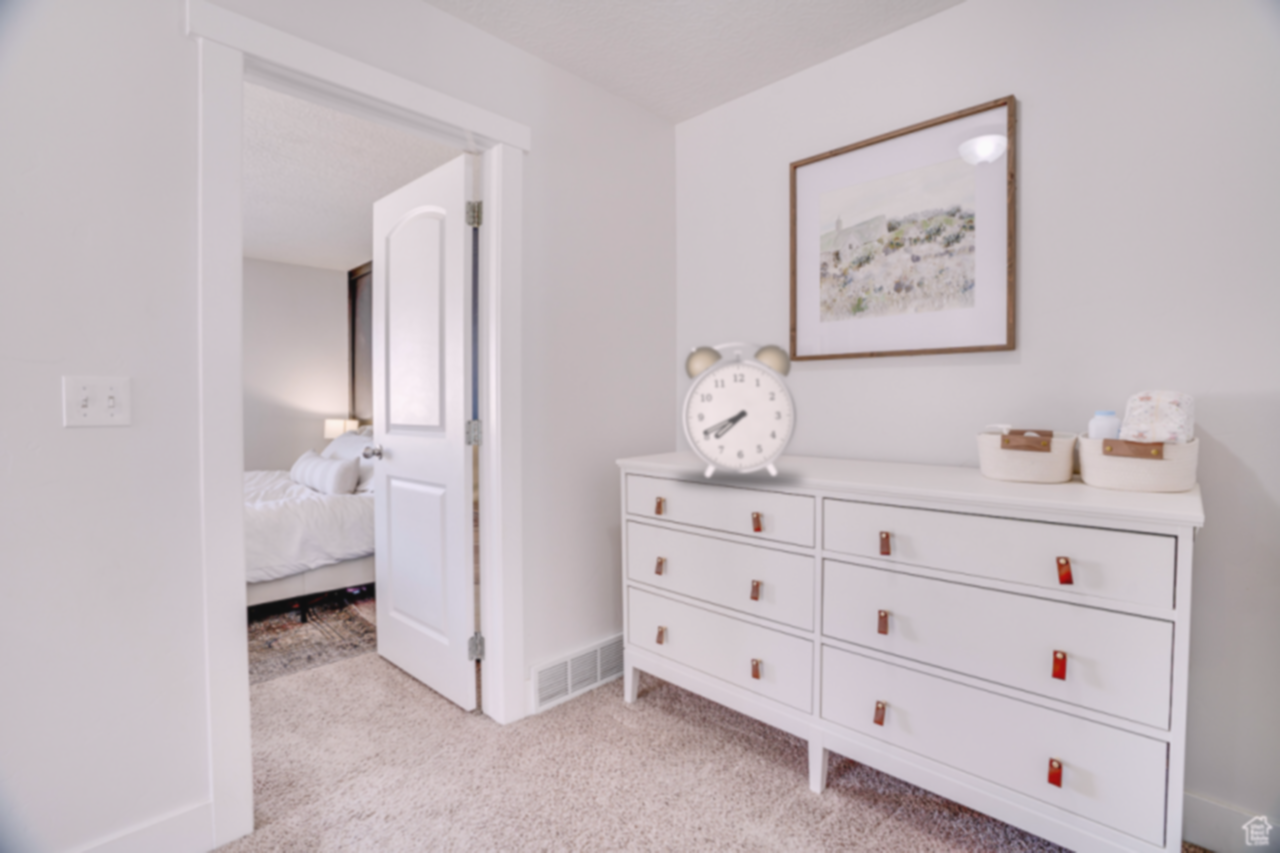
7:41
